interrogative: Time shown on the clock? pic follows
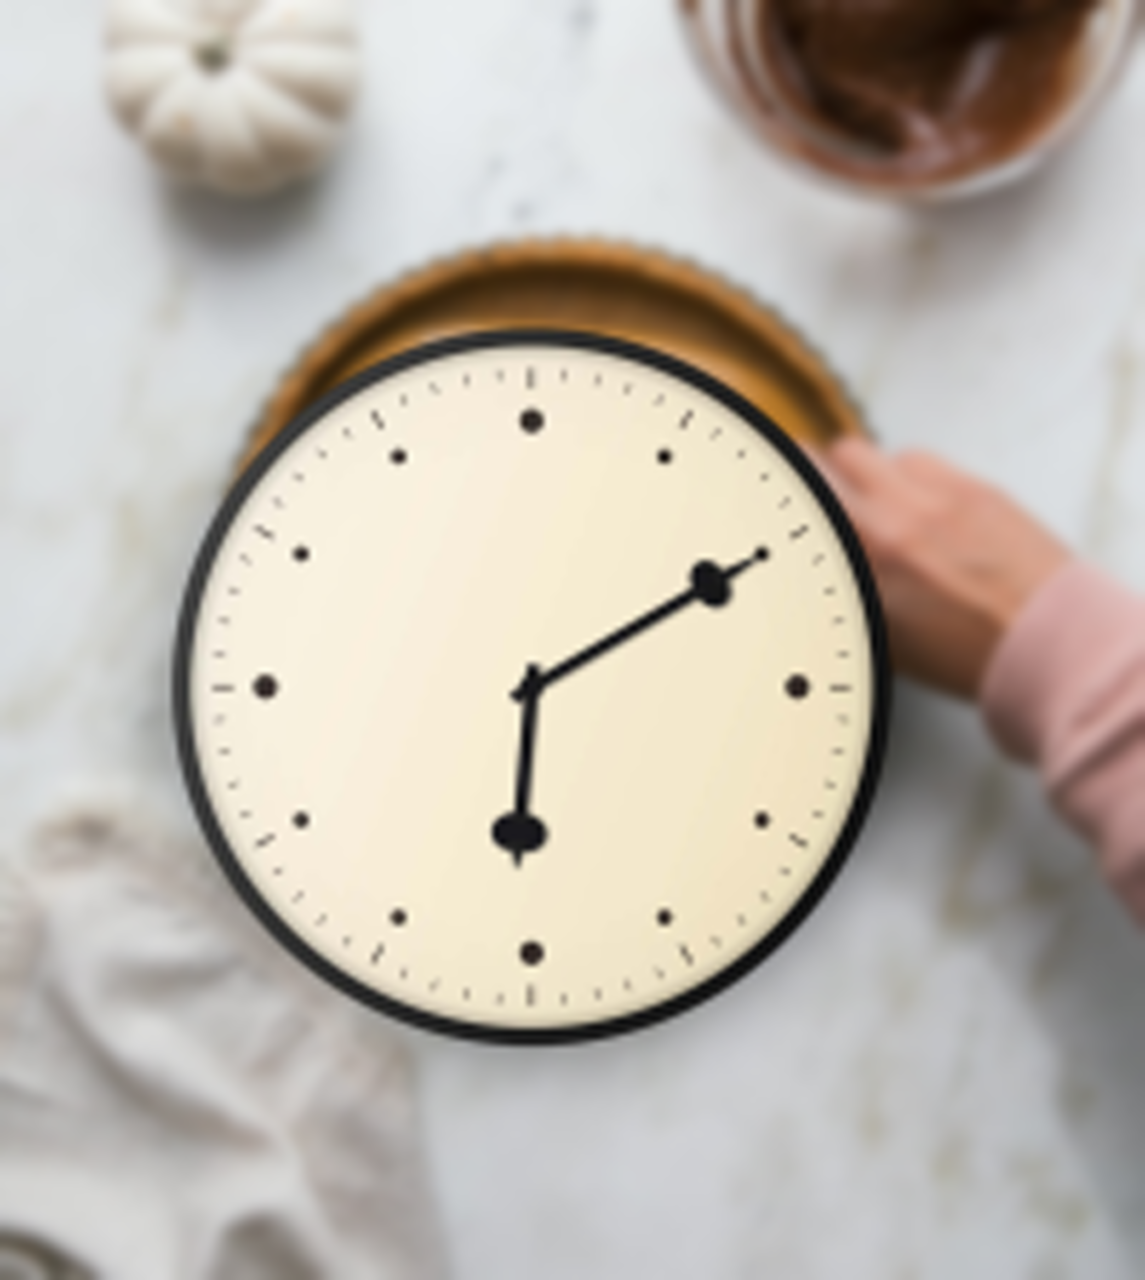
6:10
